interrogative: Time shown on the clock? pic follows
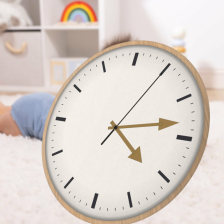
4:13:05
